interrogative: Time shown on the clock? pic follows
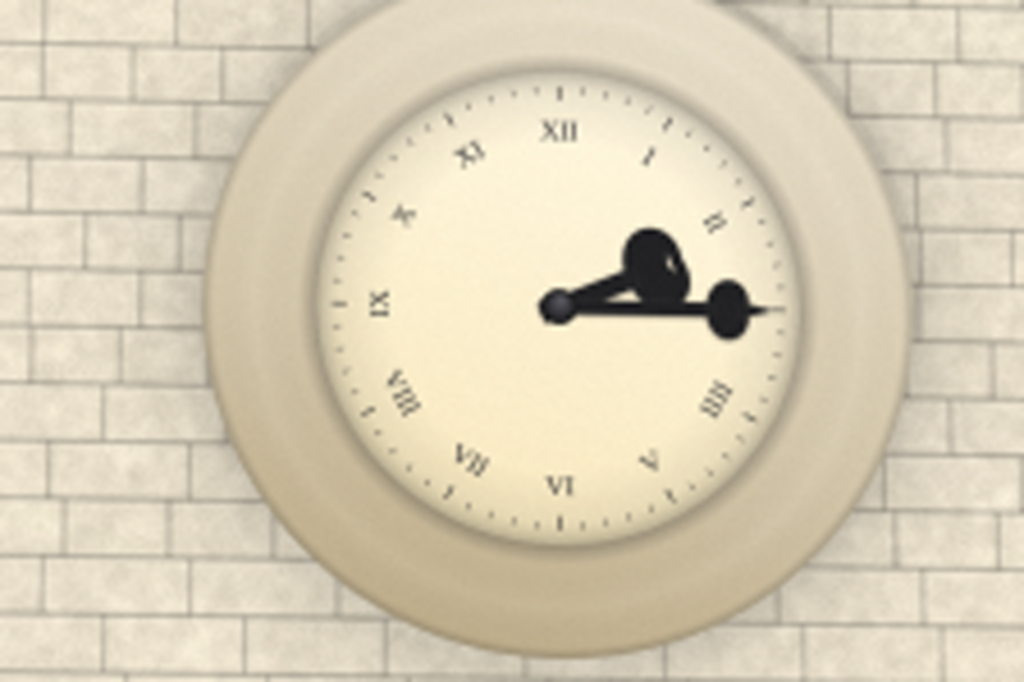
2:15
